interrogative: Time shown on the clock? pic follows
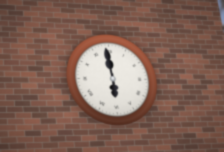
5:59
